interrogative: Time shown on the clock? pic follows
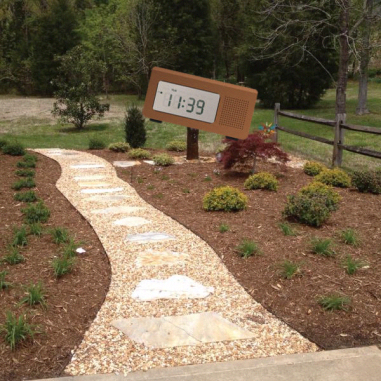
11:39
